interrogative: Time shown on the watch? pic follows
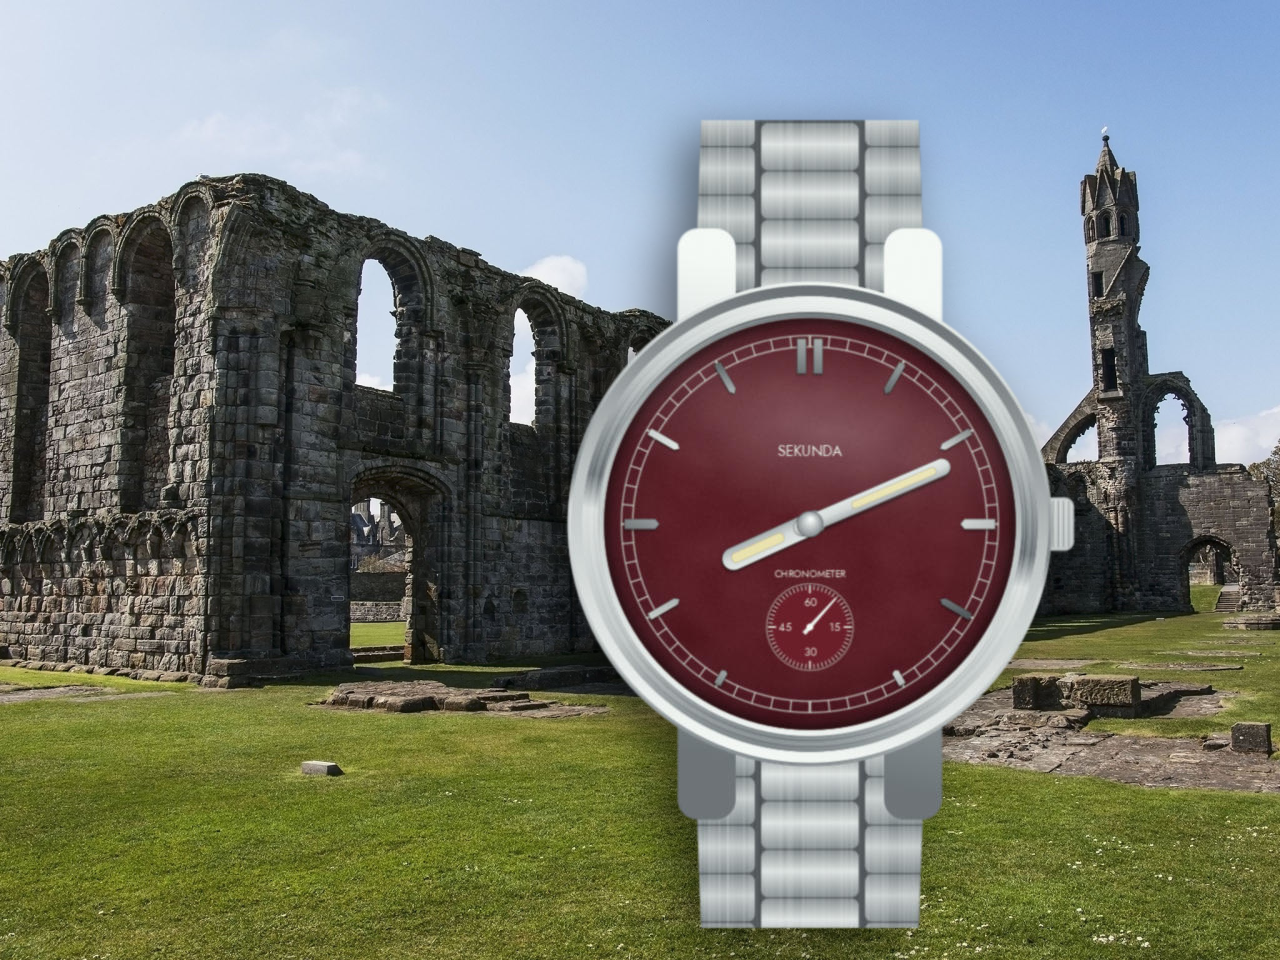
8:11:07
